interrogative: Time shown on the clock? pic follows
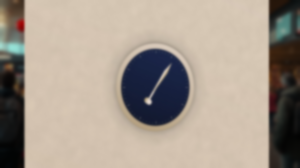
7:06
